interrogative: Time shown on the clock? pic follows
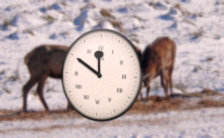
11:50
